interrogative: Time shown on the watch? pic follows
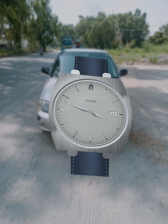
3:48
